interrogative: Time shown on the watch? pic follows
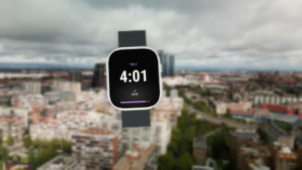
4:01
